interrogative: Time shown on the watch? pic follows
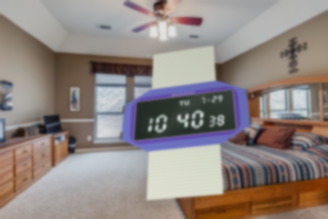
10:40
